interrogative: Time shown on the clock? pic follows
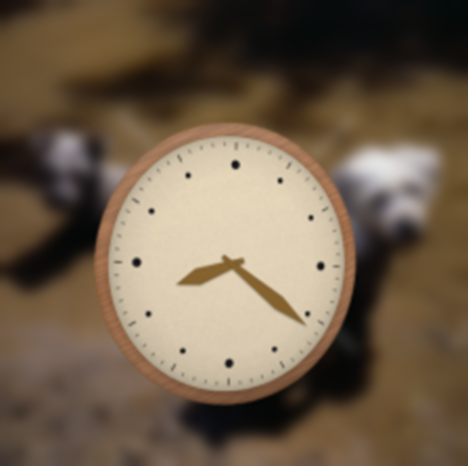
8:21
